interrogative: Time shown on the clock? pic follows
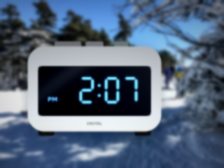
2:07
